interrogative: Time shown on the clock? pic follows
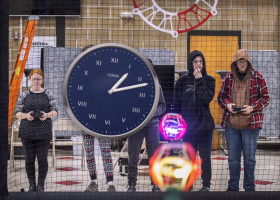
1:12
